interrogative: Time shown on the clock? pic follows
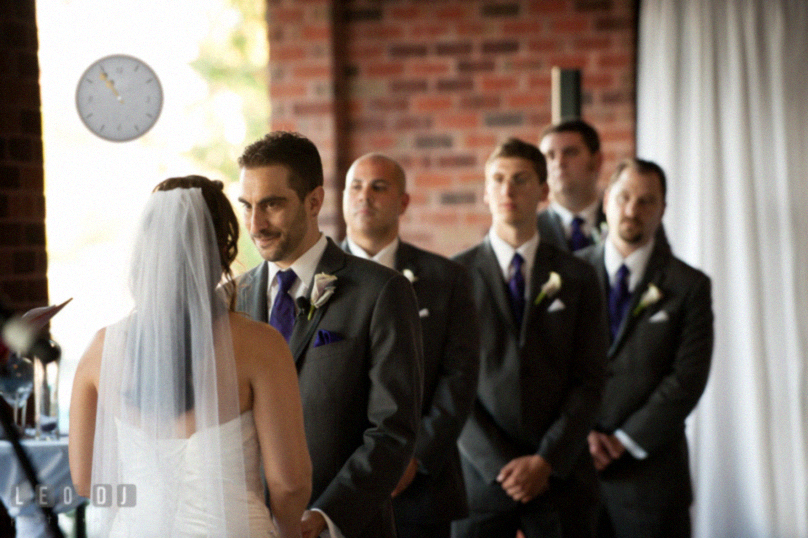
10:54
